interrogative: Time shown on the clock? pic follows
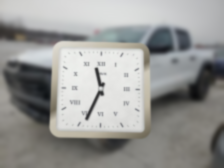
11:34
